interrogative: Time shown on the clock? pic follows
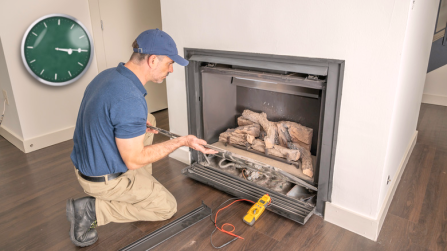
3:15
